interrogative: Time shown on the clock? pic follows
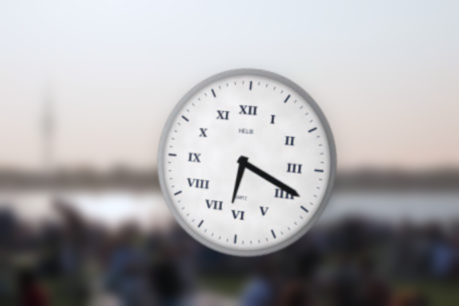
6:19
